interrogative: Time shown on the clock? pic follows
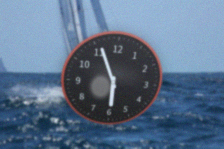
5:56
